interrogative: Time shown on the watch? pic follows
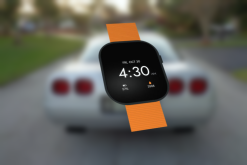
4:30
